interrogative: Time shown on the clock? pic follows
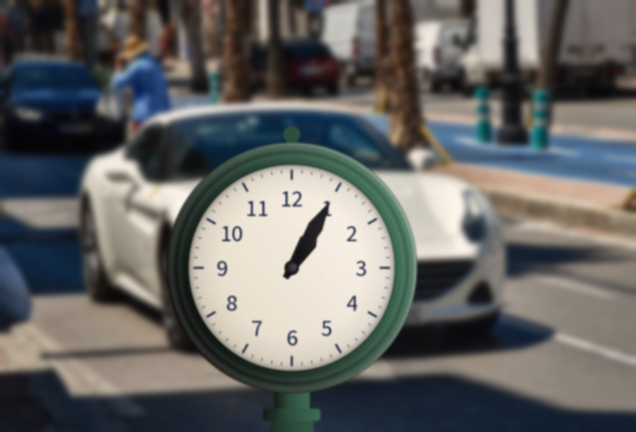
1:05
